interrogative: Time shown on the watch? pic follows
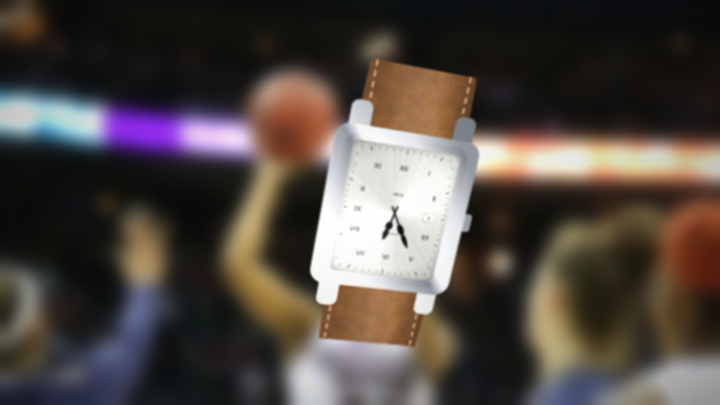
6:25
